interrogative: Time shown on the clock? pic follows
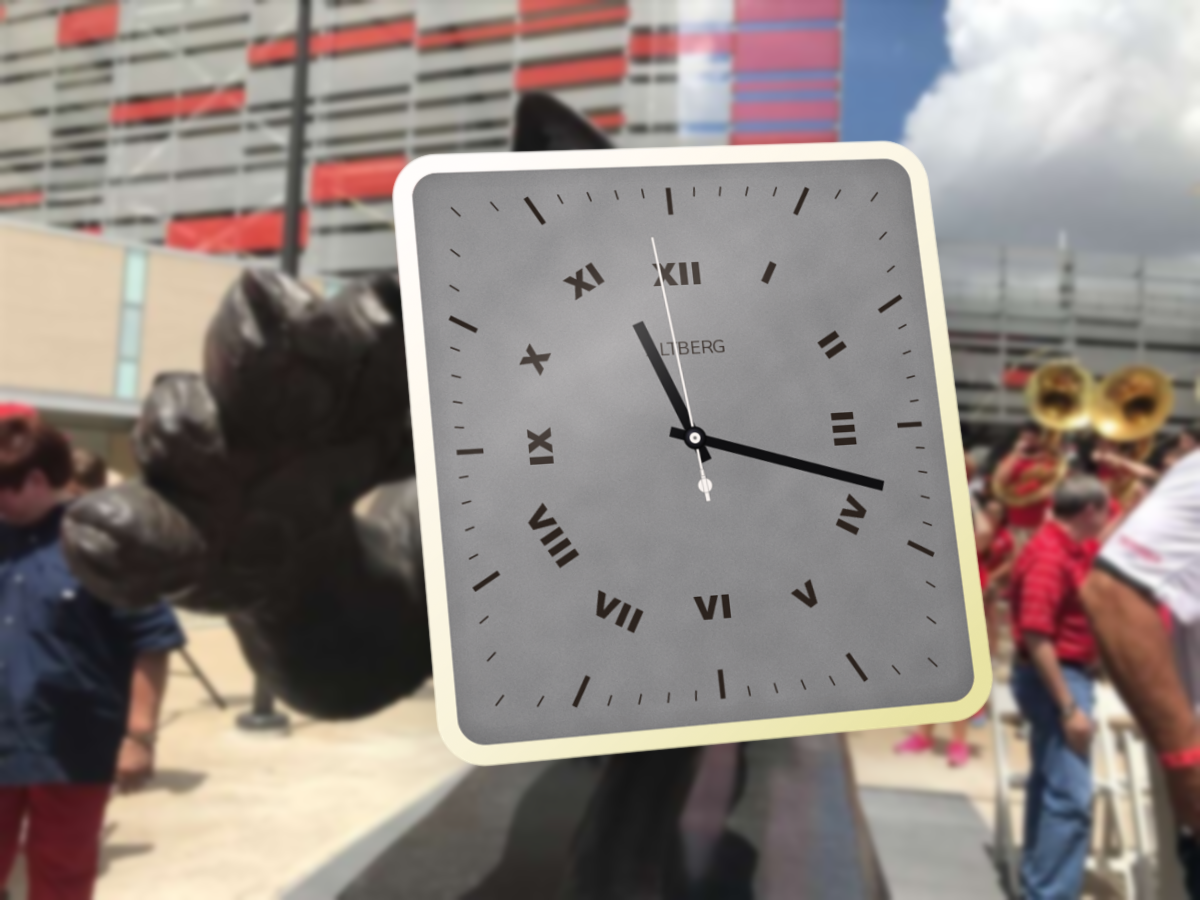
11:17:59
